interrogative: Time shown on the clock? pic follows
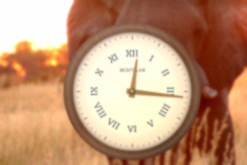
12:16
